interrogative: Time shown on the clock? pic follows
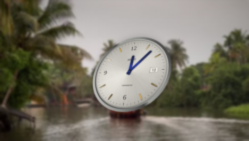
12:07
